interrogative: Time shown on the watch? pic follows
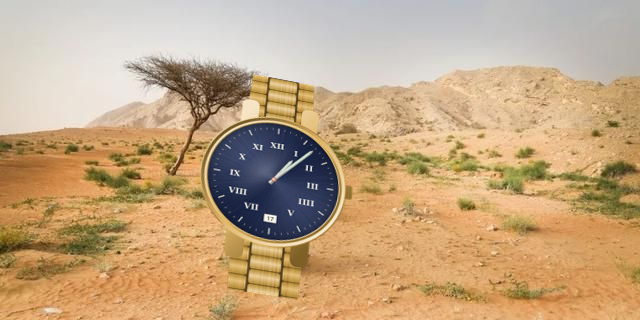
1:07
